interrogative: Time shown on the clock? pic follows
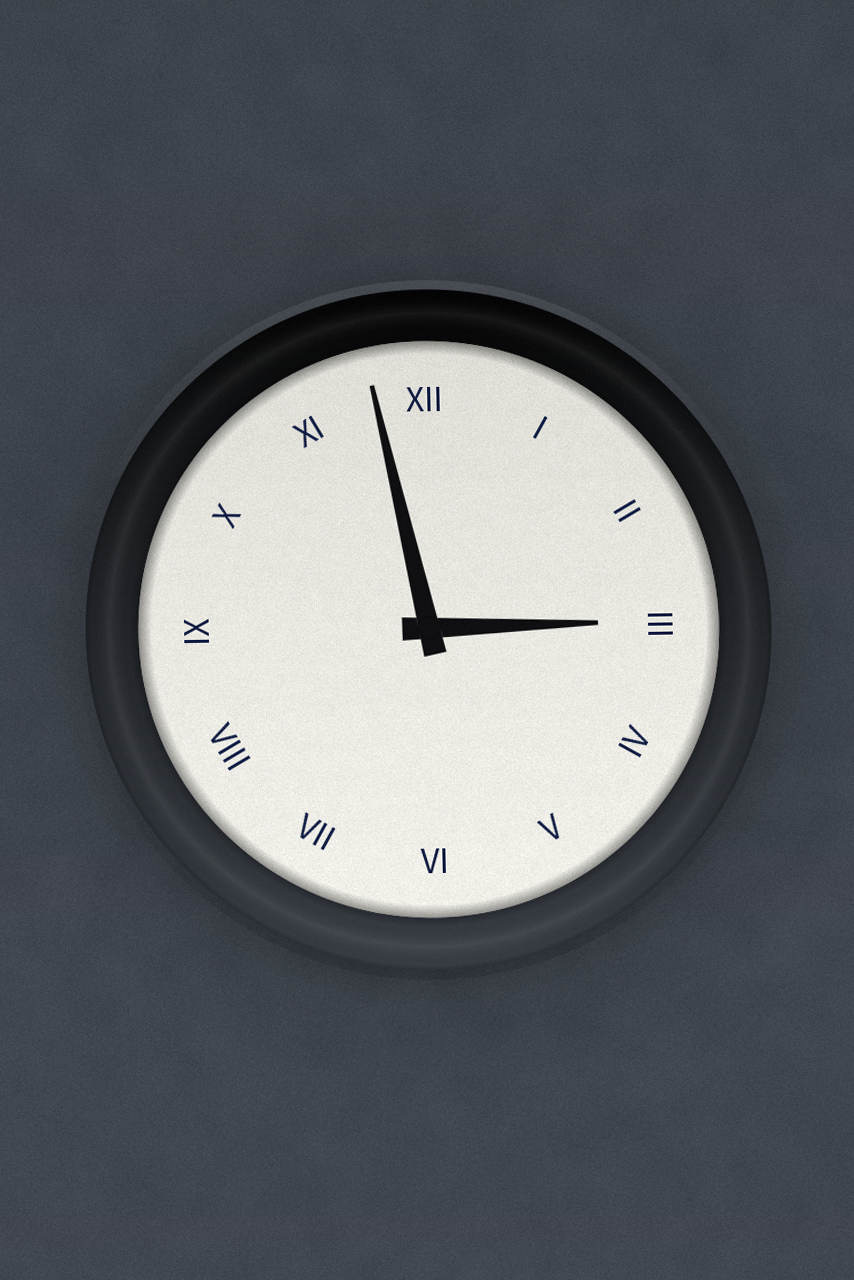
2:58
